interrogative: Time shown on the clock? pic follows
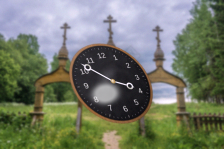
3:52
